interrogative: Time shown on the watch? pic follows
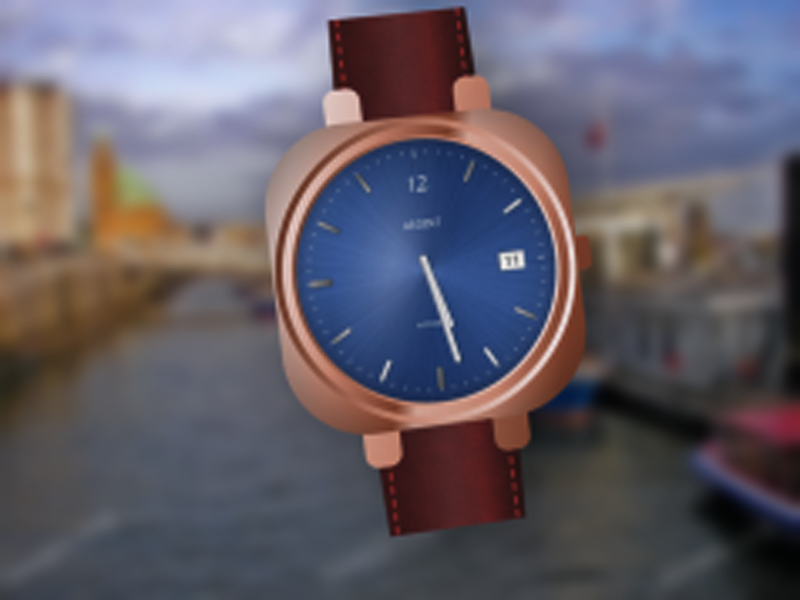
5:28
